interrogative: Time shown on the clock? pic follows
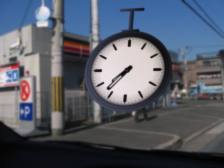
7:37
